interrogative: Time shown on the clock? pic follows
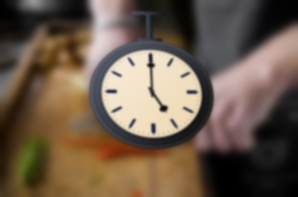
5:00
